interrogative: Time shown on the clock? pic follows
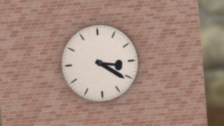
3:21
